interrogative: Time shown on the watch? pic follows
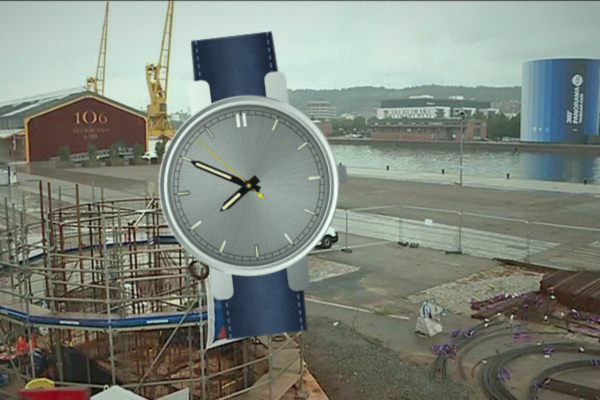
7:49:53
